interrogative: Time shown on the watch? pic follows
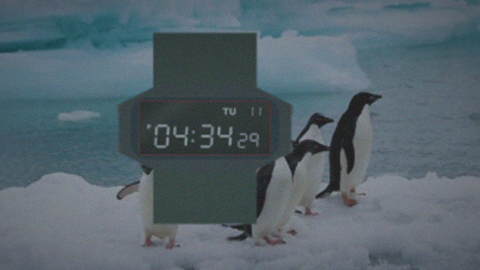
4:34:29
